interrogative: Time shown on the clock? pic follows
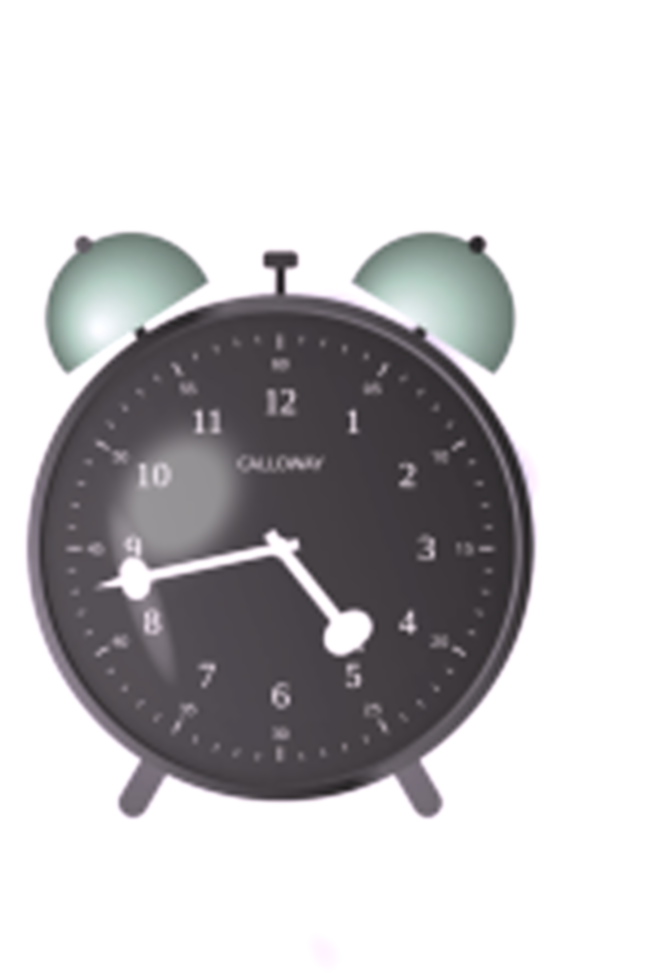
4:43
